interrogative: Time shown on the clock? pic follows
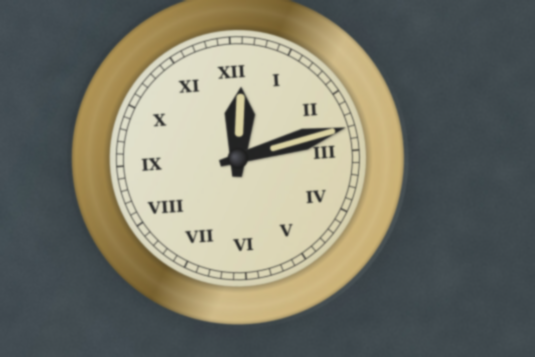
12:13
